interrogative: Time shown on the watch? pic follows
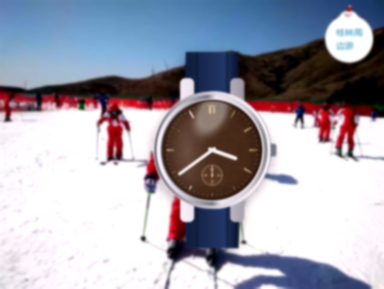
3:39
